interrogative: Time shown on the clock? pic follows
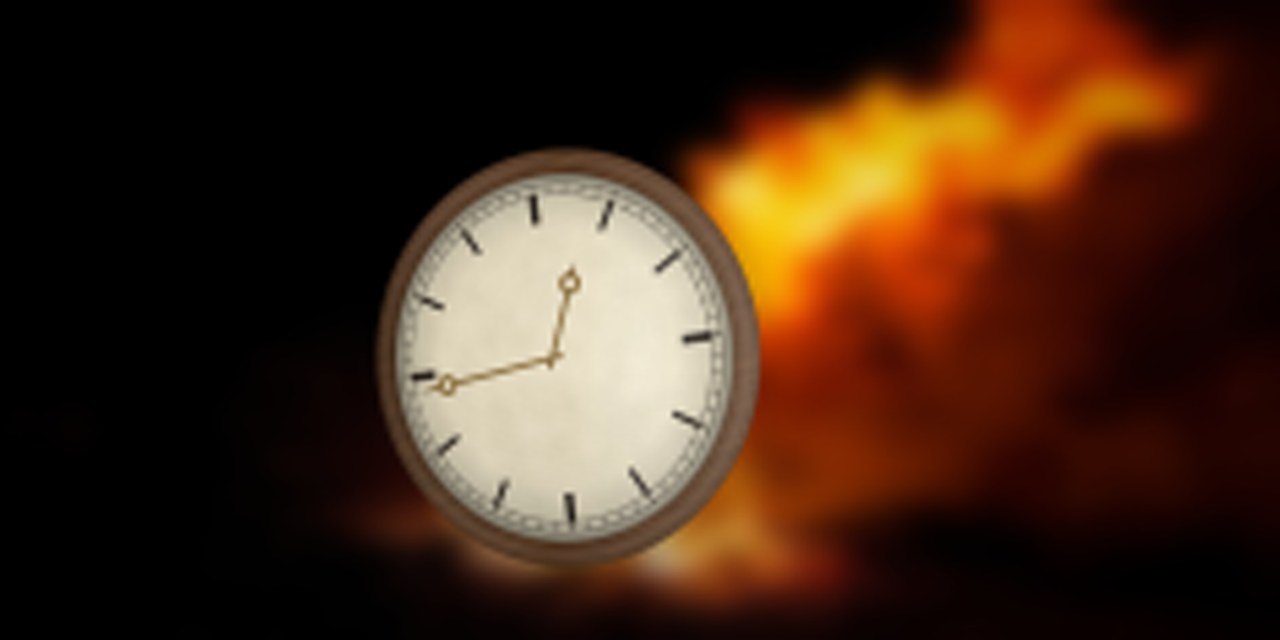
12:44
